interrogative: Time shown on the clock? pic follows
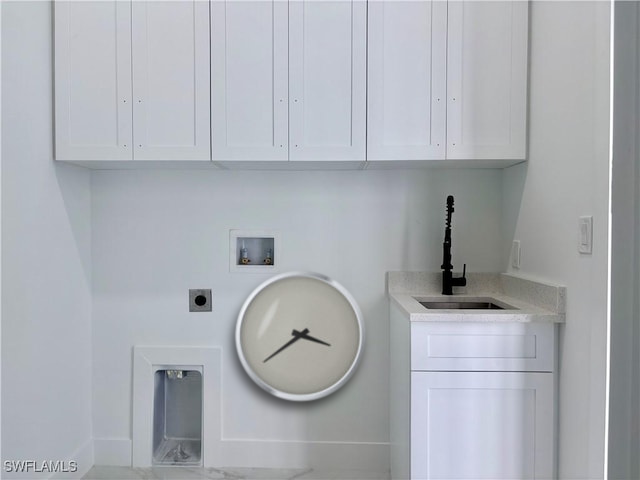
3:39
